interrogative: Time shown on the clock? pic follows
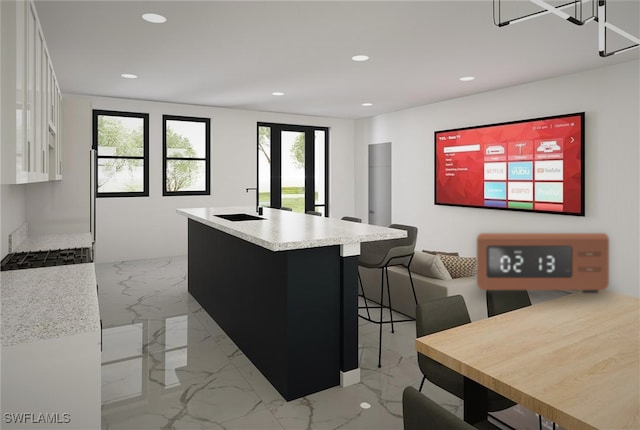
2:13
